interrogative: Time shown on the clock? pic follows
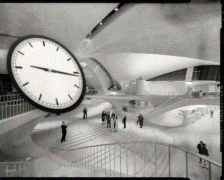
9:16
